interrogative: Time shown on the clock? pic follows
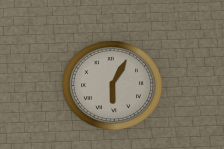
6:05
